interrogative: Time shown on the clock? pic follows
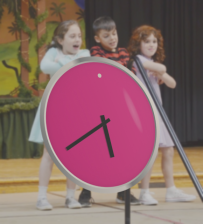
5:40
